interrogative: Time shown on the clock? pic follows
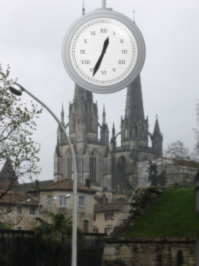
12:34
